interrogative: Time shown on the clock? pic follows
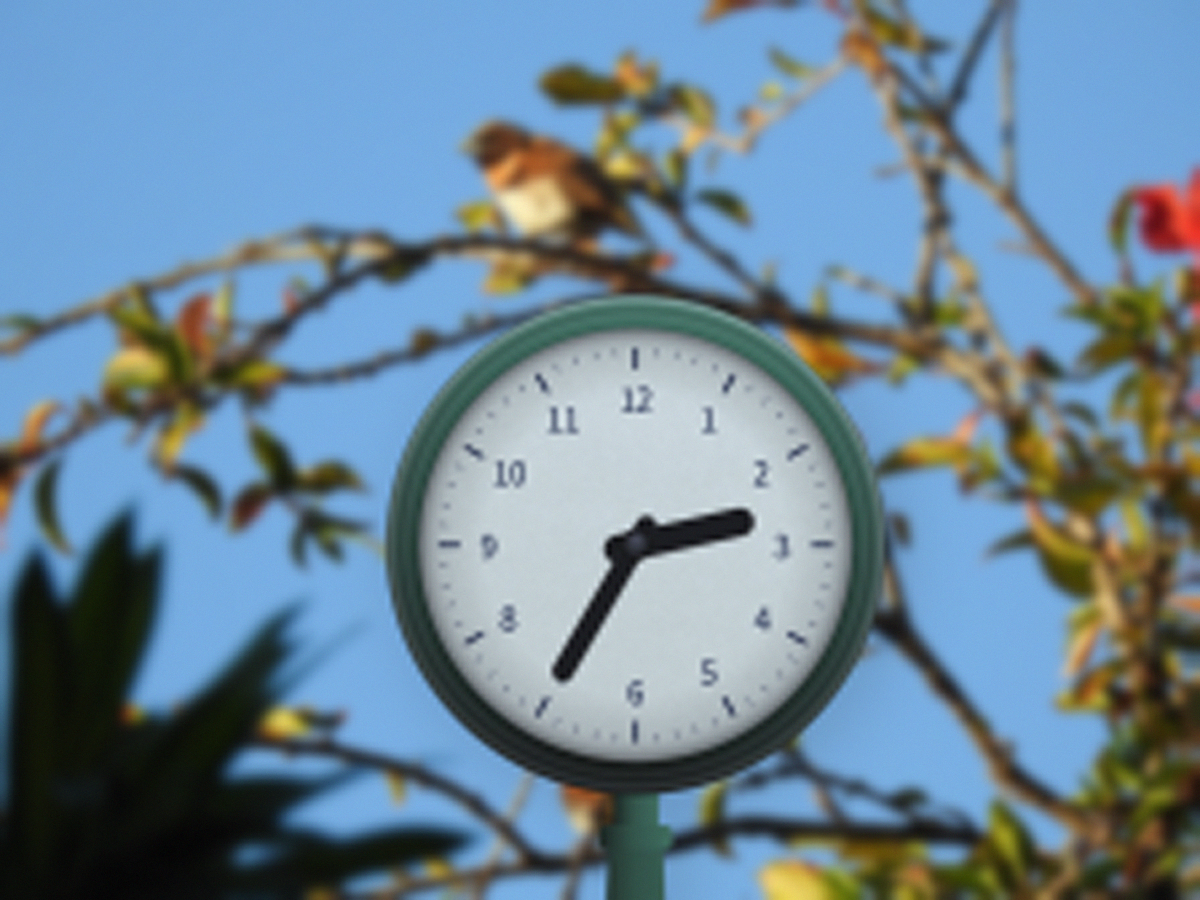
2:35
